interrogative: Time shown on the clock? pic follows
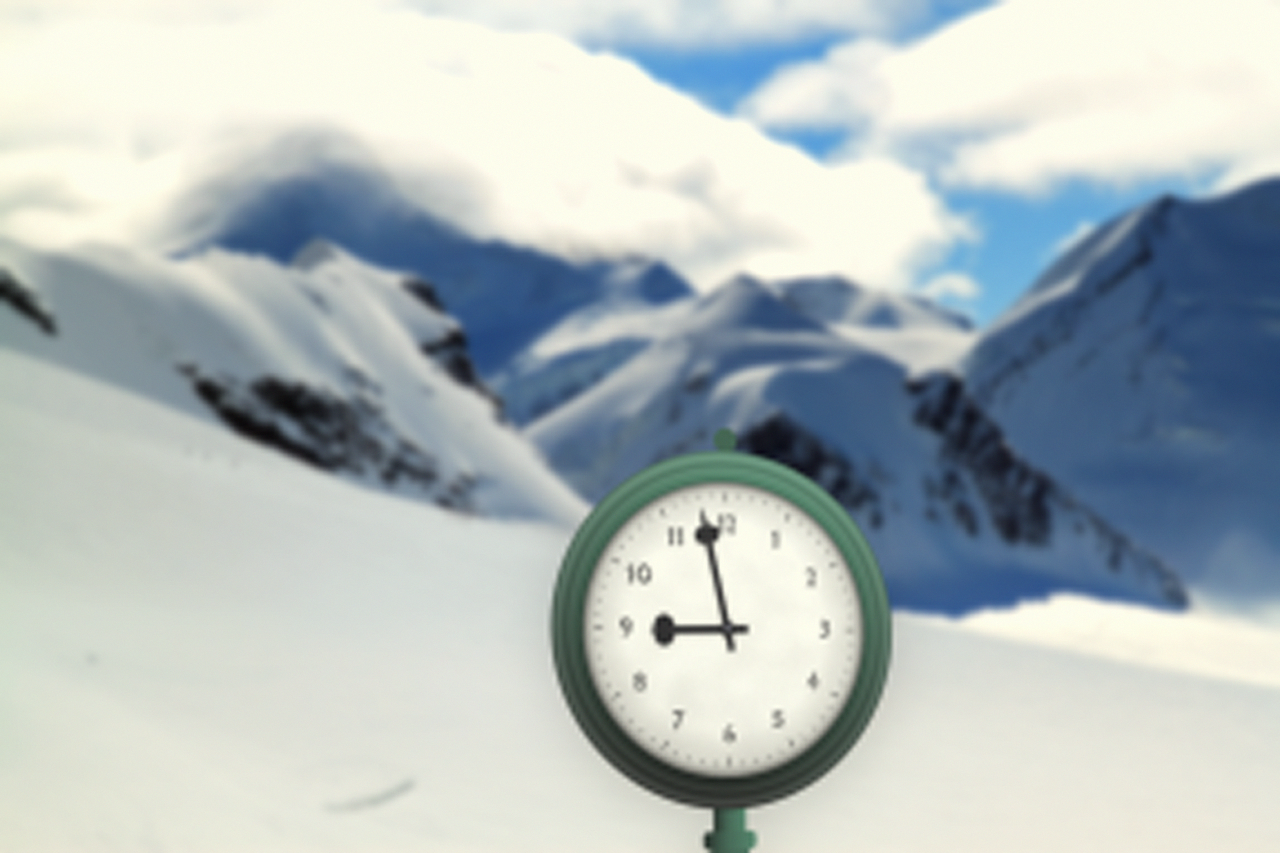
8:58
